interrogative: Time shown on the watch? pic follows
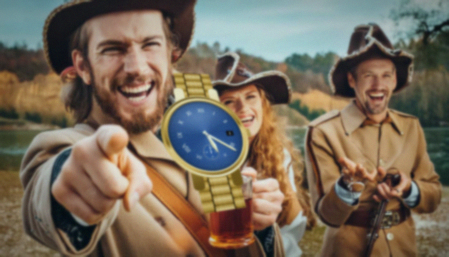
5:21
